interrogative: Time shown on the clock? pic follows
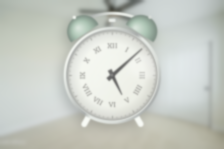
5:08
